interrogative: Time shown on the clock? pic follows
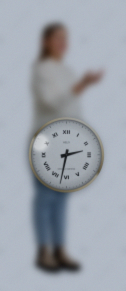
2:32
